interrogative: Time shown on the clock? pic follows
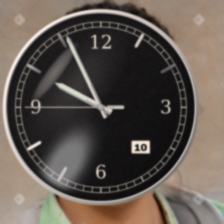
9:55:45
